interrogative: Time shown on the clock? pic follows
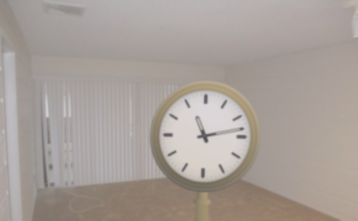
11:13
